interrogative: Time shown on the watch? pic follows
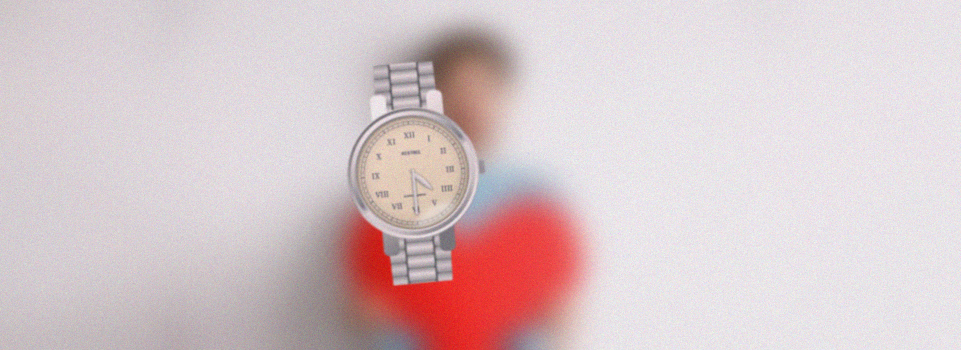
4:30
